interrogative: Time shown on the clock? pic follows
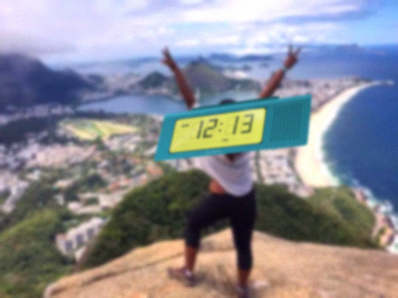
12:13
